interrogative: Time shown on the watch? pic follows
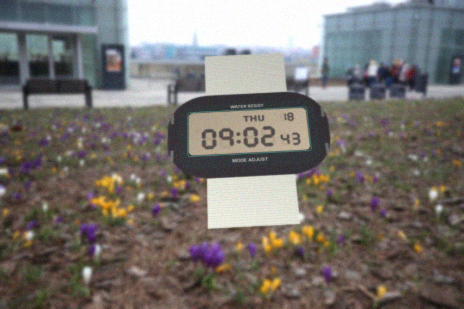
9:02:43
